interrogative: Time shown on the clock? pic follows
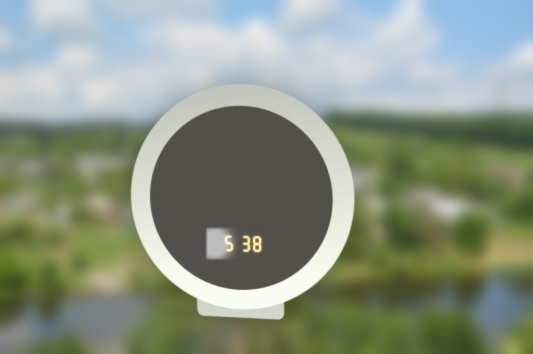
5:38
